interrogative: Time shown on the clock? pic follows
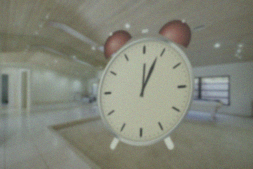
12:04
